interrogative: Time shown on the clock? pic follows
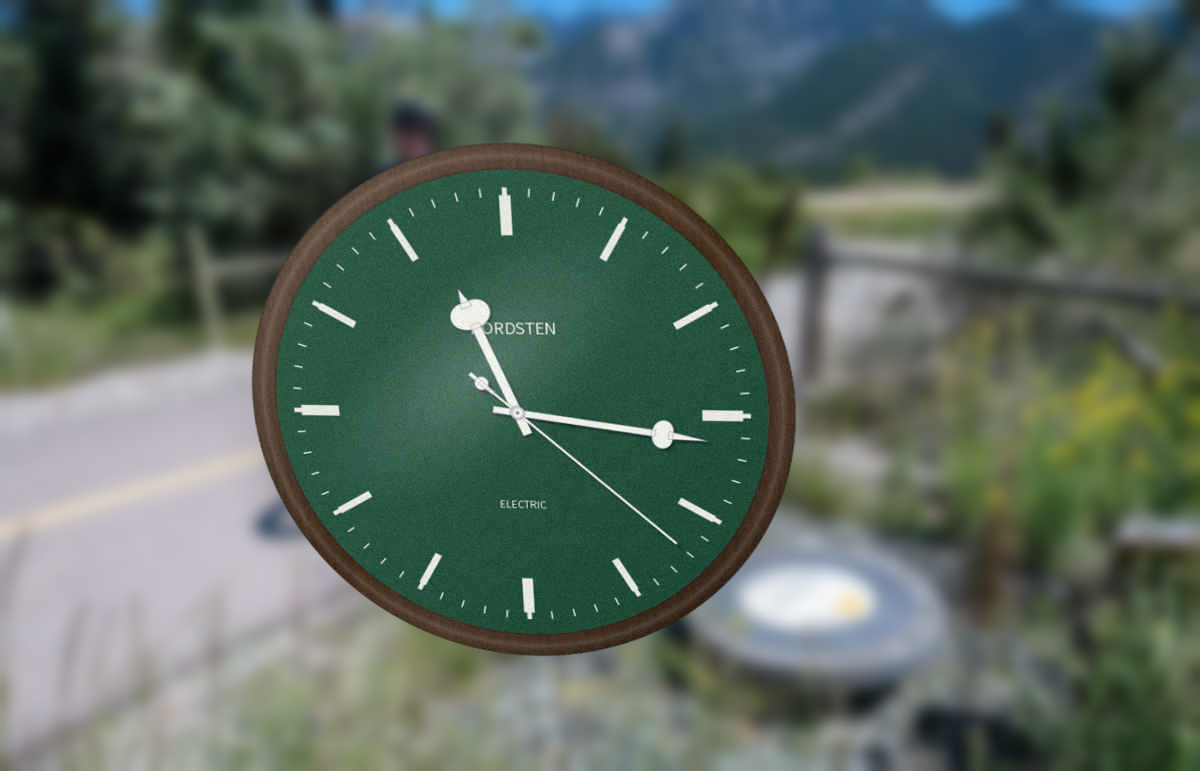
11:16:22
